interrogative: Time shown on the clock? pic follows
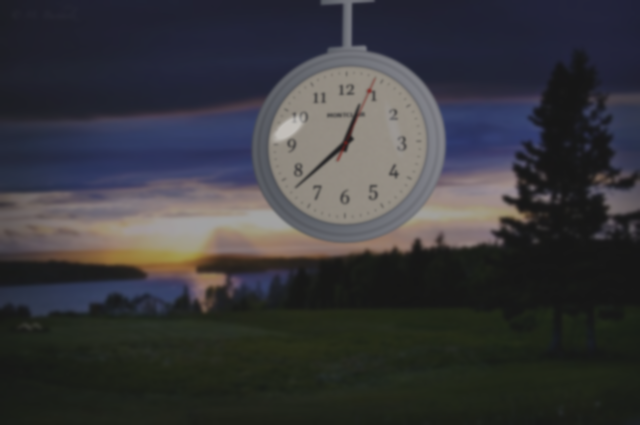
12:38:04
